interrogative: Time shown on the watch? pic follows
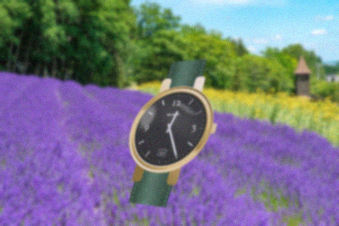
12:25
